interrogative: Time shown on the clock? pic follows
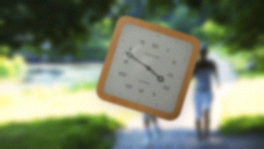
3:48
